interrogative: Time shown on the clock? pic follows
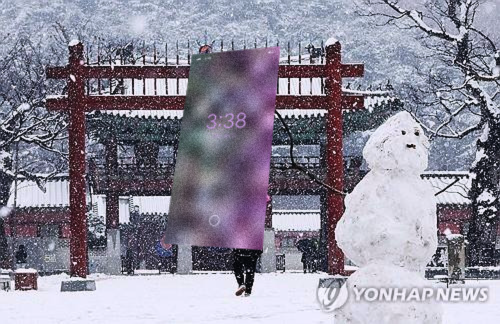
3:38
